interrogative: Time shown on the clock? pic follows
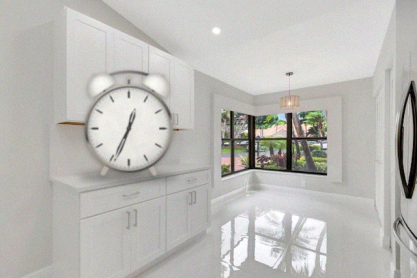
12:34
